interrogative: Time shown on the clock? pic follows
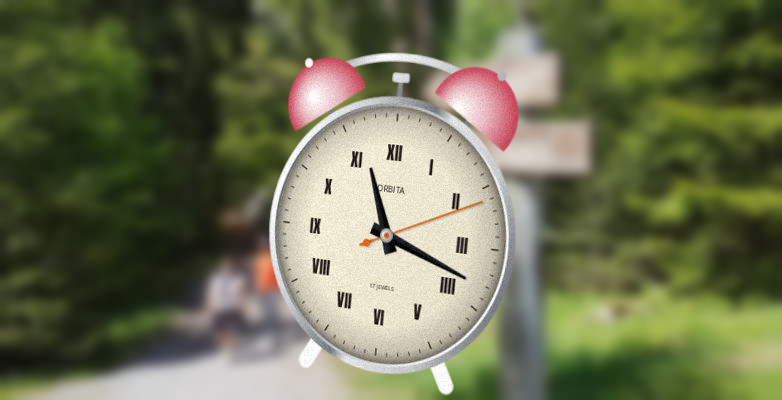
11:18:11
